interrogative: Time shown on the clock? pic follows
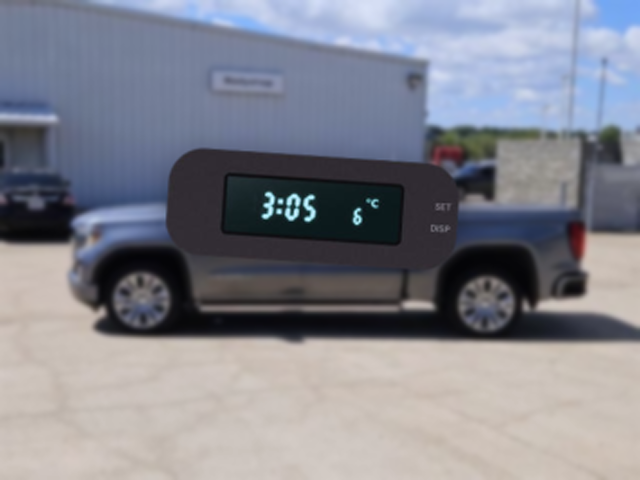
3:05
